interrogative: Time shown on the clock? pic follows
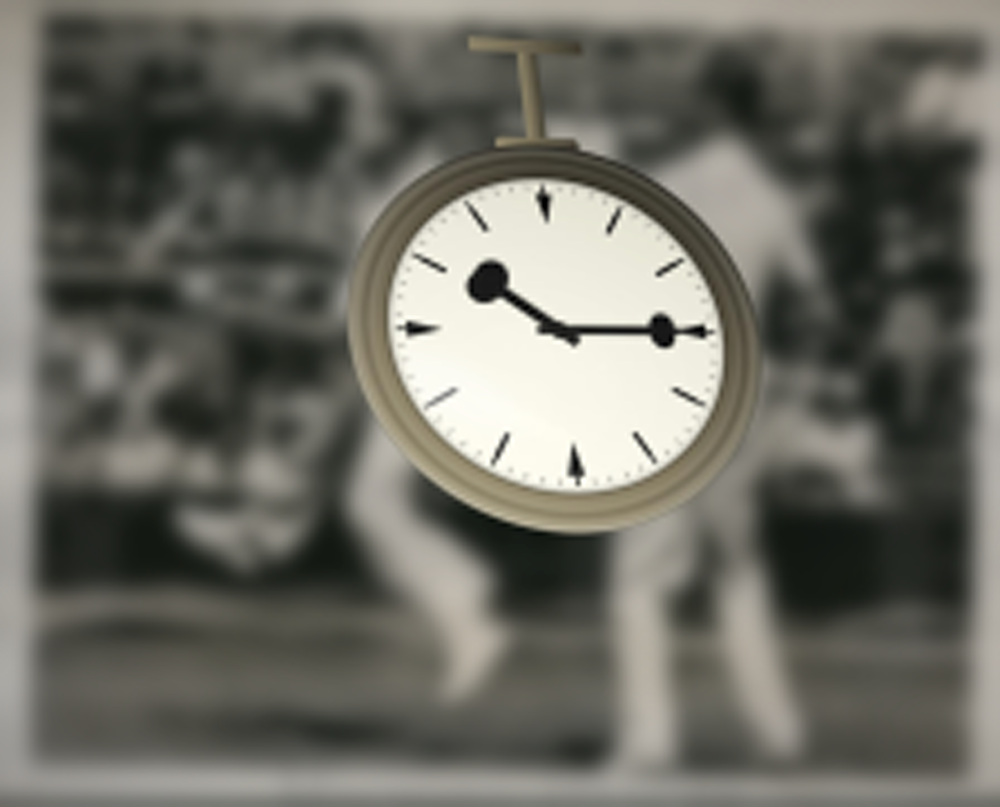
10:15
